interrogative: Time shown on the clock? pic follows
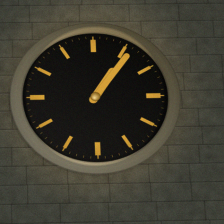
1:06
